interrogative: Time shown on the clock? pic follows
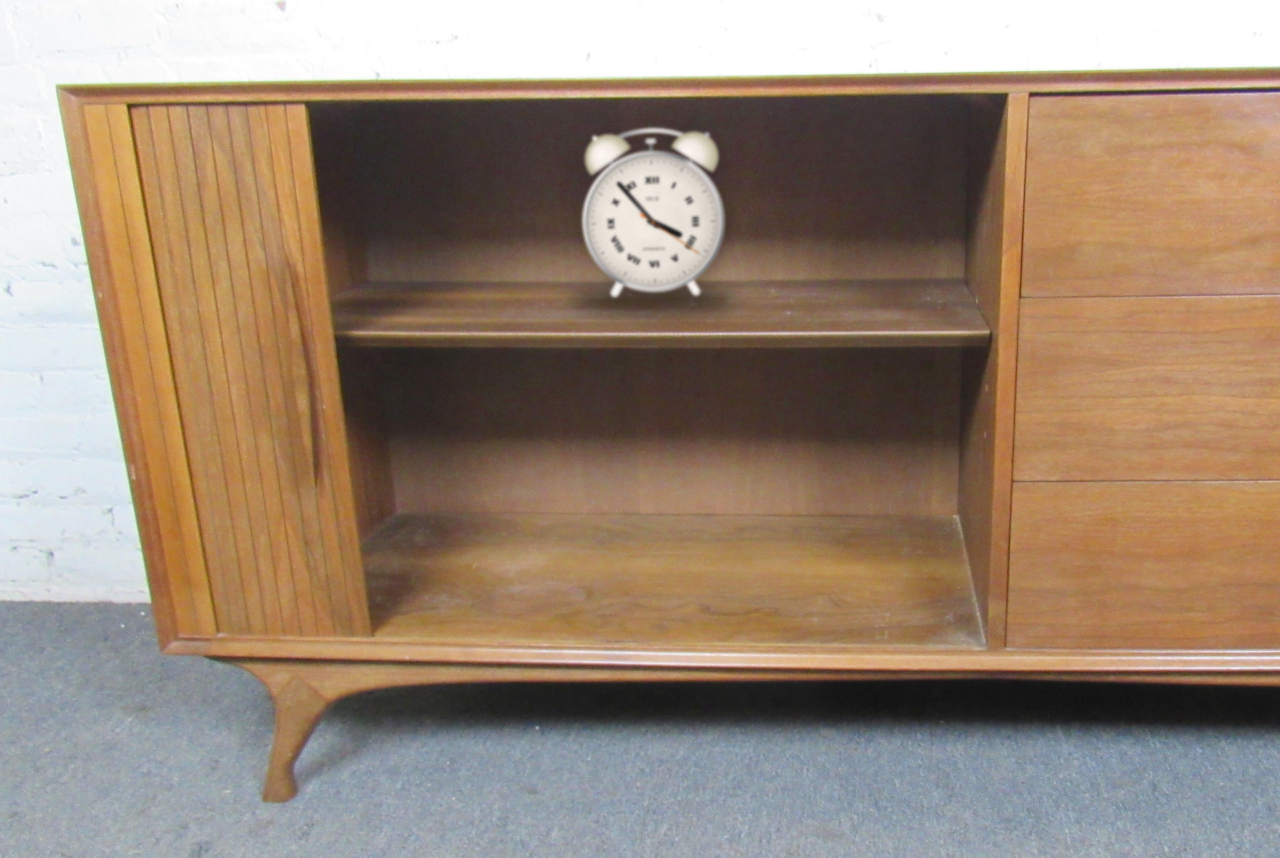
3:53:21
